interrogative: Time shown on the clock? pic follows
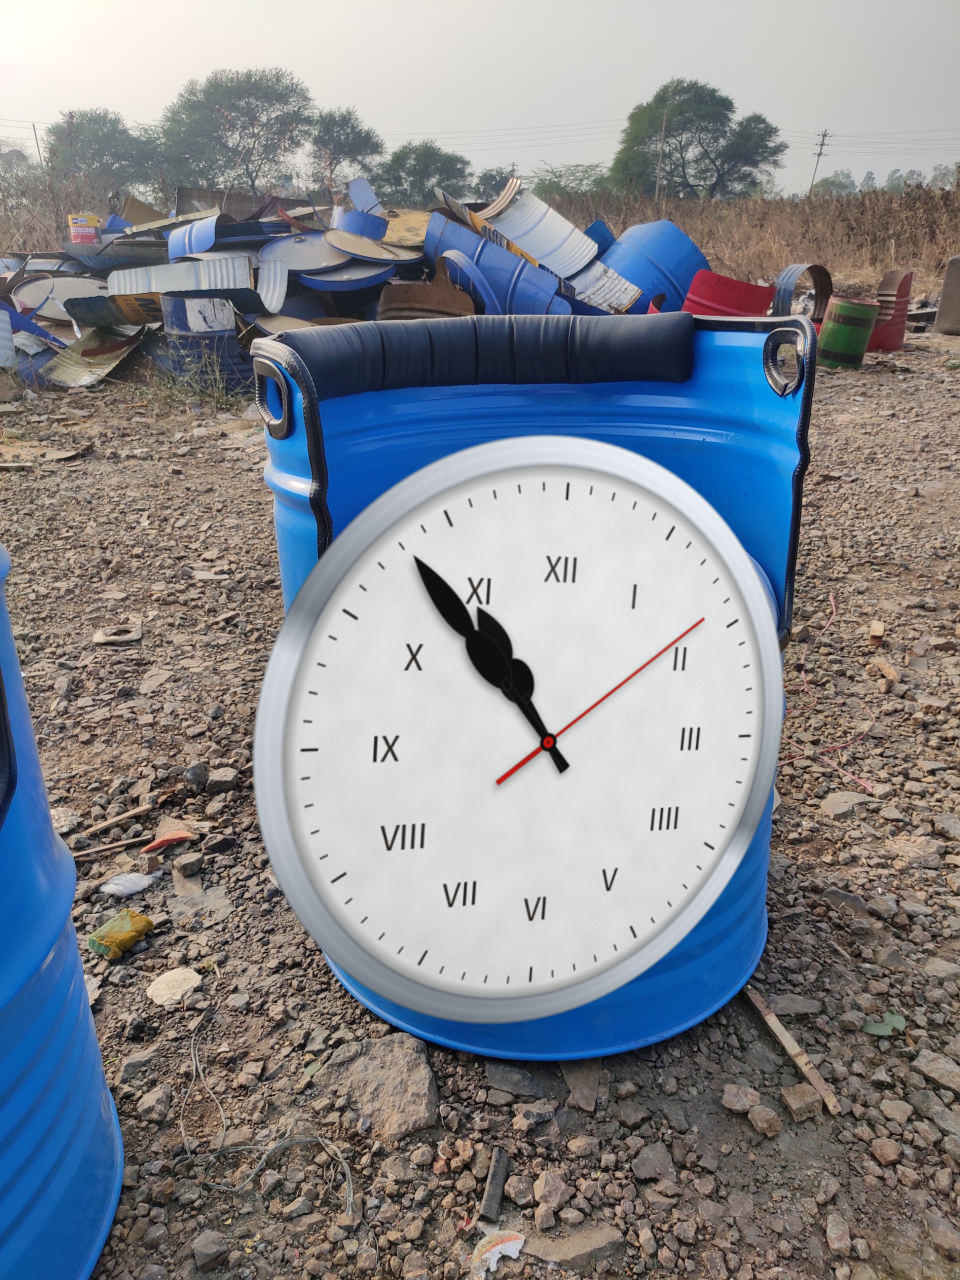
10:53:09
